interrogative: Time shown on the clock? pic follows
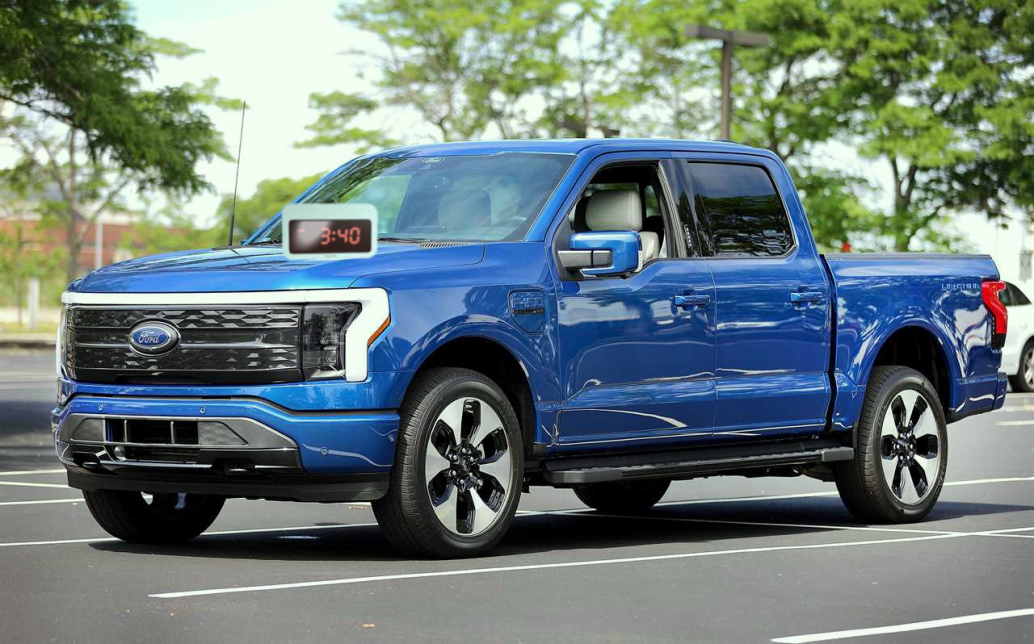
3:40
